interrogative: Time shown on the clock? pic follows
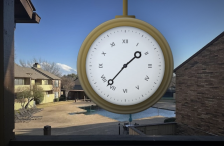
1:37
